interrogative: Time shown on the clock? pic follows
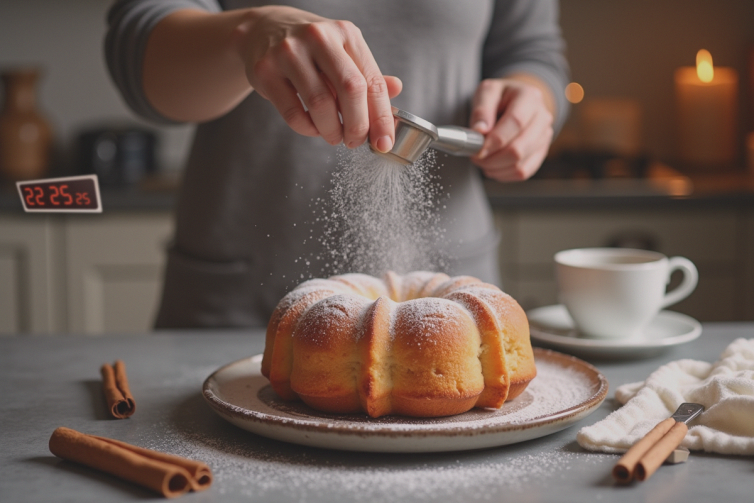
22:25
